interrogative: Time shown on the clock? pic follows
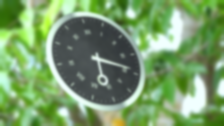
6:19
